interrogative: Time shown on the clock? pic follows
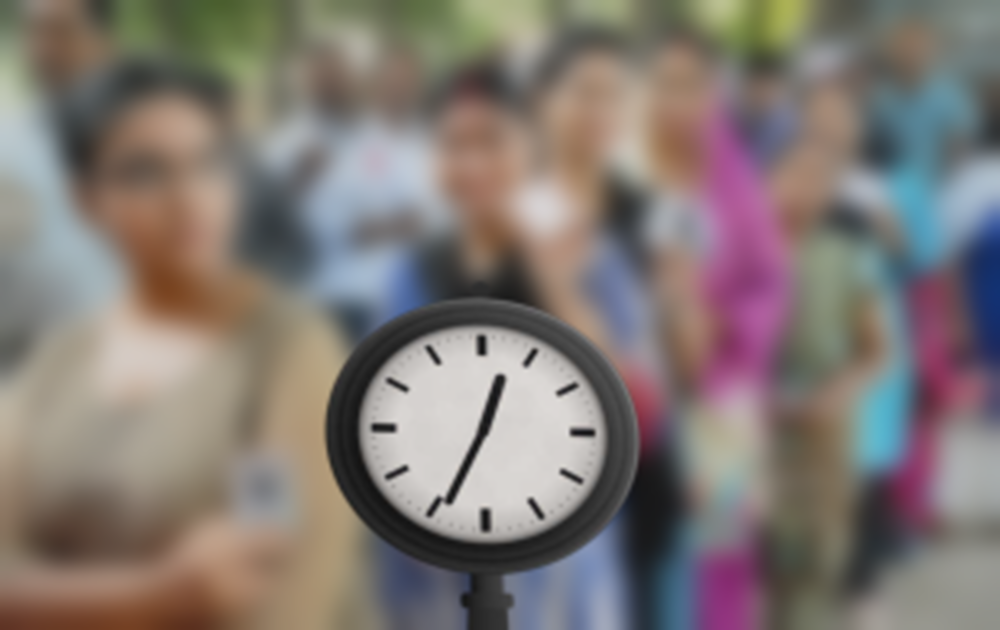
12:34
